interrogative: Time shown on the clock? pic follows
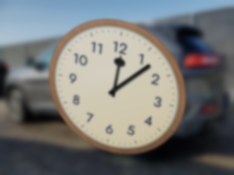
12:07
